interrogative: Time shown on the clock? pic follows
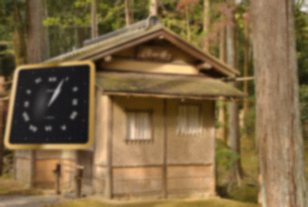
1:04
